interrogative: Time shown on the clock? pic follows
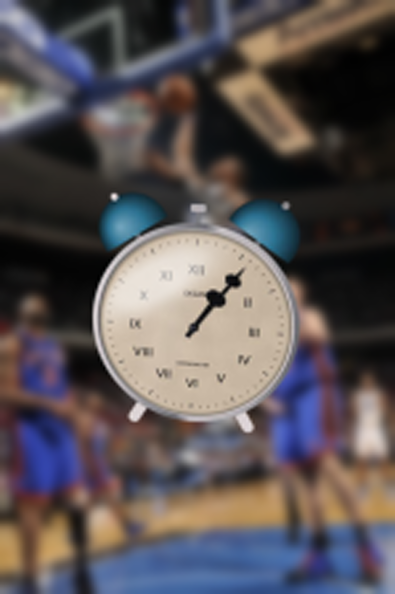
1:06
